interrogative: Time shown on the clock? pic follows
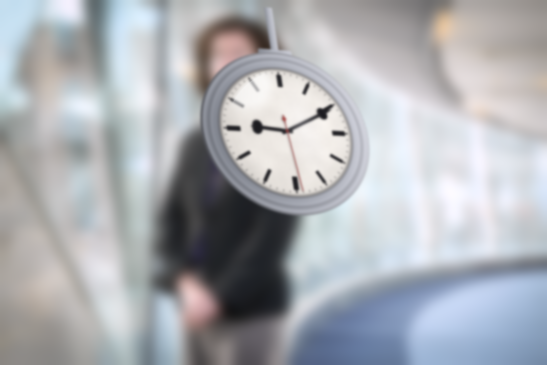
9:10:29
